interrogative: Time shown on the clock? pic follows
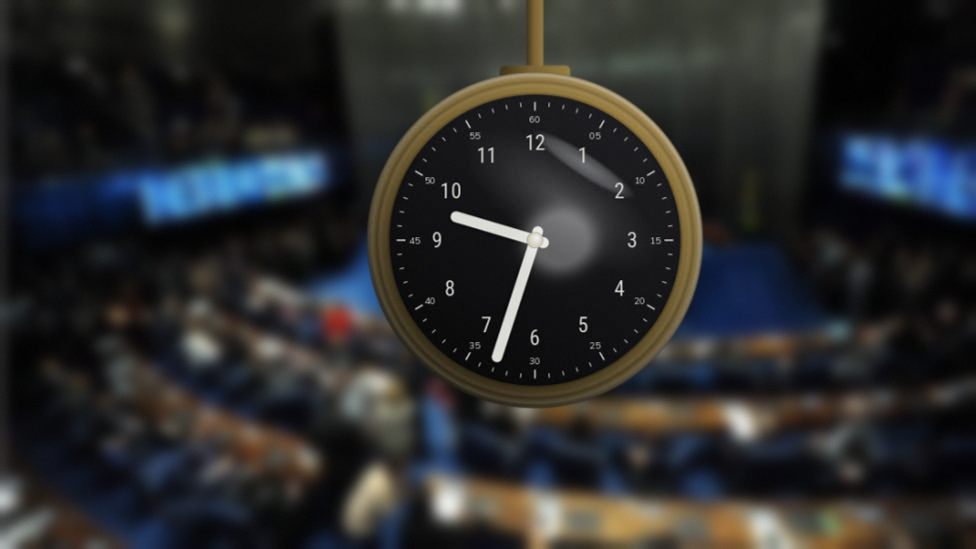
9:33
